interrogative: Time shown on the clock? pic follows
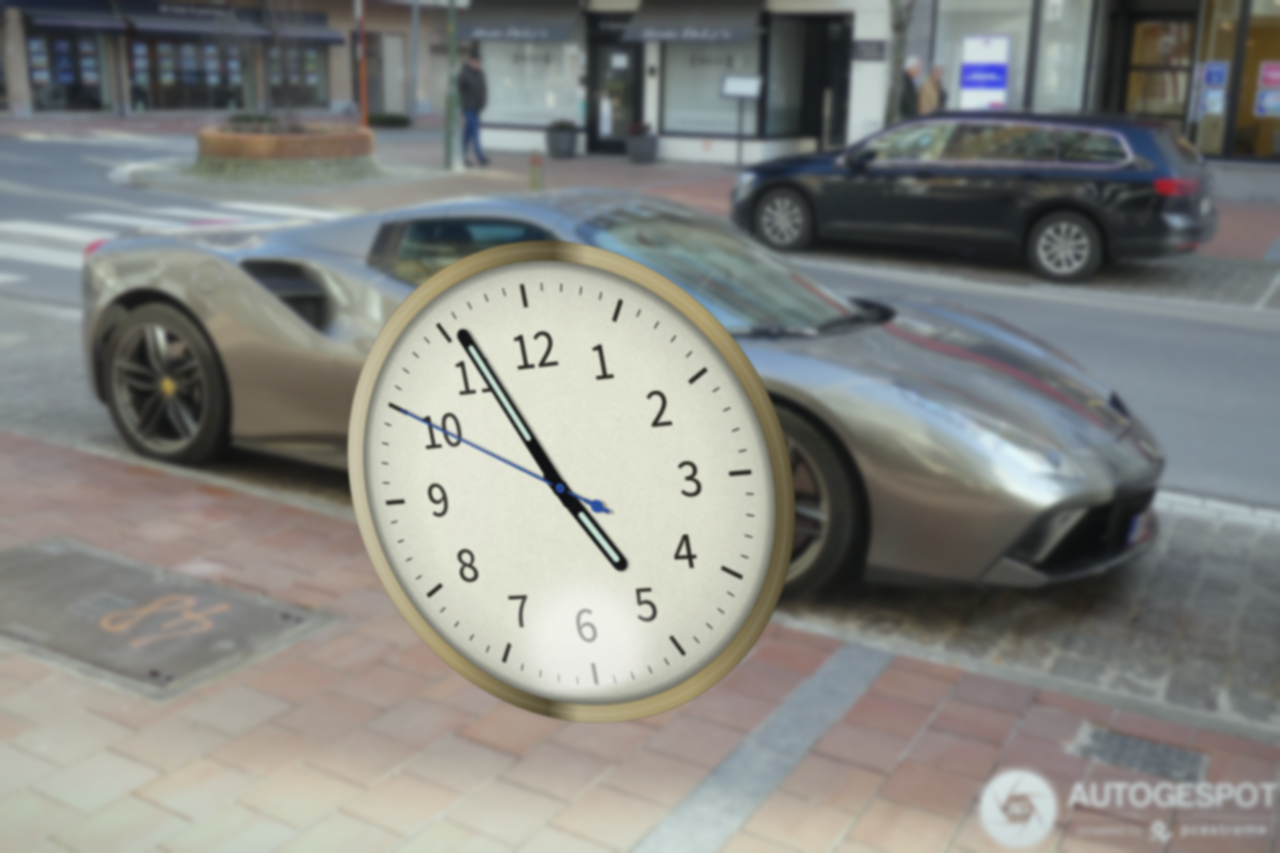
4:55:50
